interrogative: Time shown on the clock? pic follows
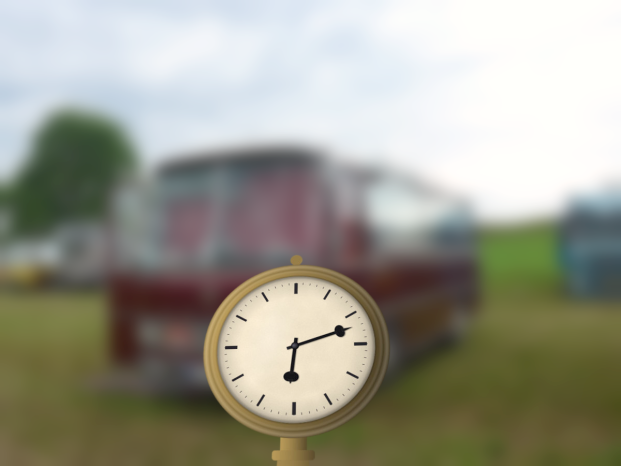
6:12
